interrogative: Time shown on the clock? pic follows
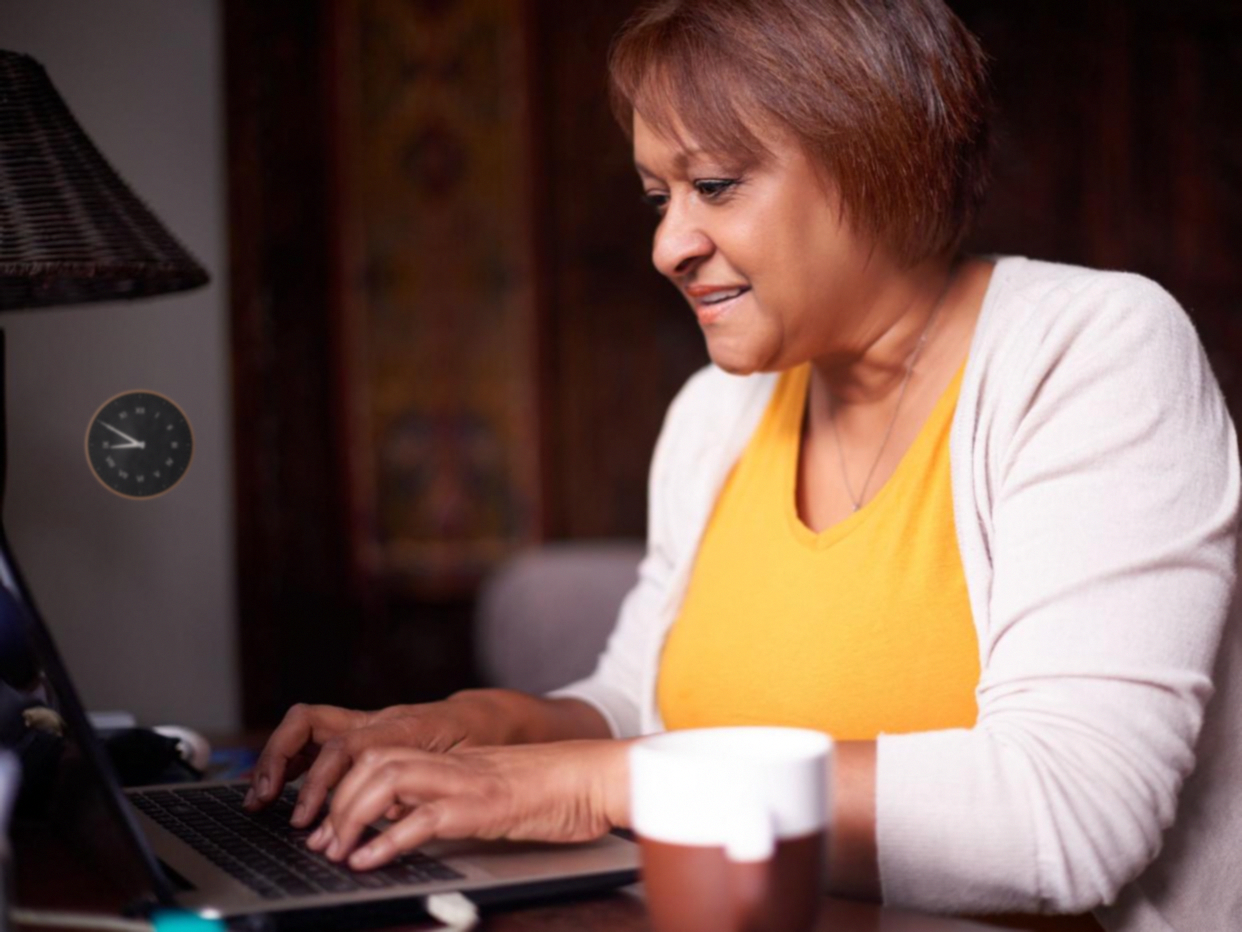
8:50
